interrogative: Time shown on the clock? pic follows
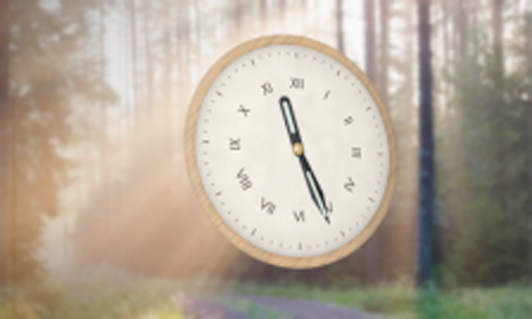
11:26
